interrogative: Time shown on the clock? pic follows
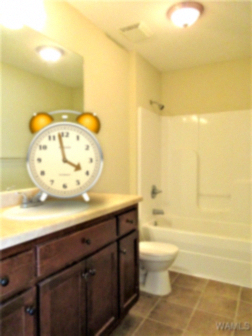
3:58
